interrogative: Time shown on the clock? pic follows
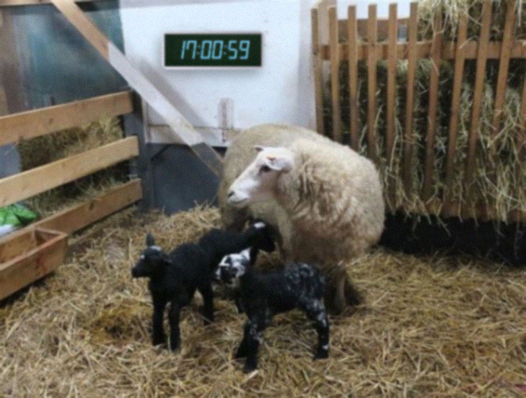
17:00:59
